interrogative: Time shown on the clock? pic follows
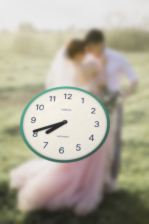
7:41
